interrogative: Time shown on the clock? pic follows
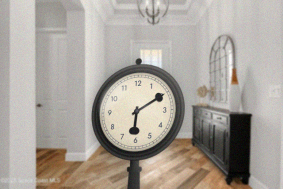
6:10
